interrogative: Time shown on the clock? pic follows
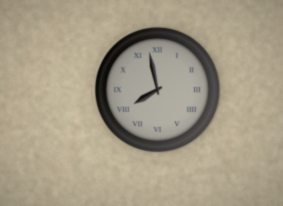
7:58
